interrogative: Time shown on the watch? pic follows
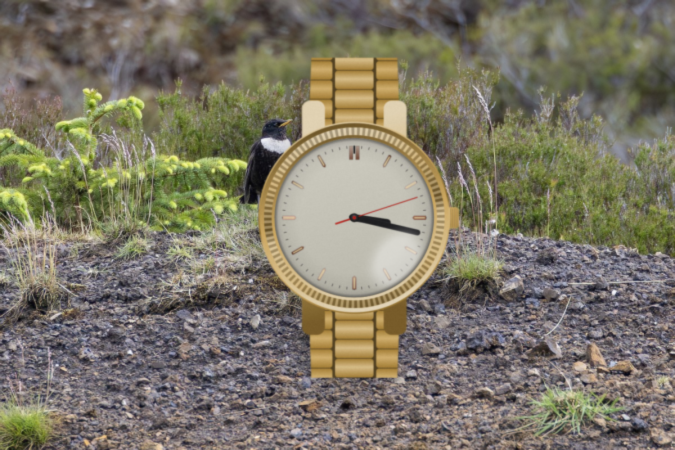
3:17:12
